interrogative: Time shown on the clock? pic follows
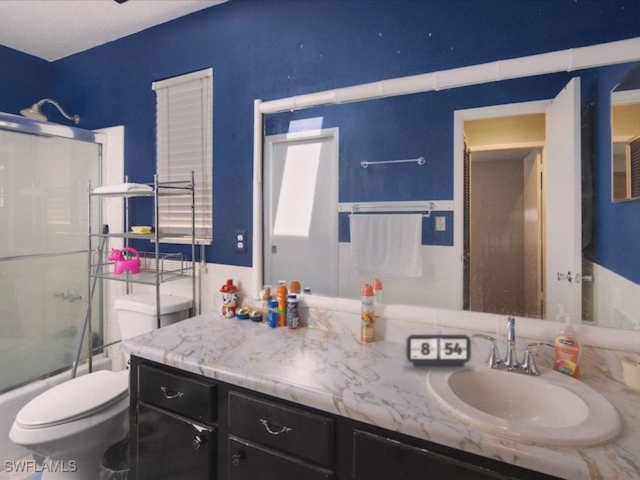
8:54
